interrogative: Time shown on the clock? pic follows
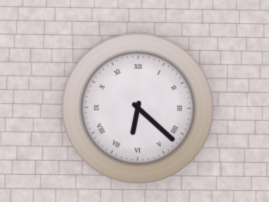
6:22
